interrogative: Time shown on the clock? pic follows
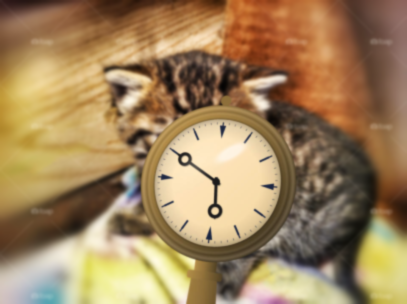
5:50
